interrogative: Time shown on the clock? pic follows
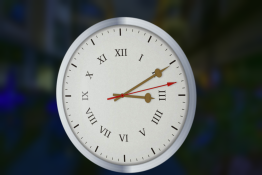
3:10:13
